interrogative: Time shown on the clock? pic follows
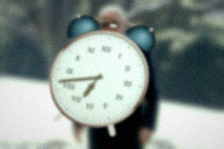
6:42
